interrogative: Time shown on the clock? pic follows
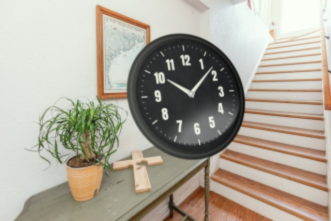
10:08
